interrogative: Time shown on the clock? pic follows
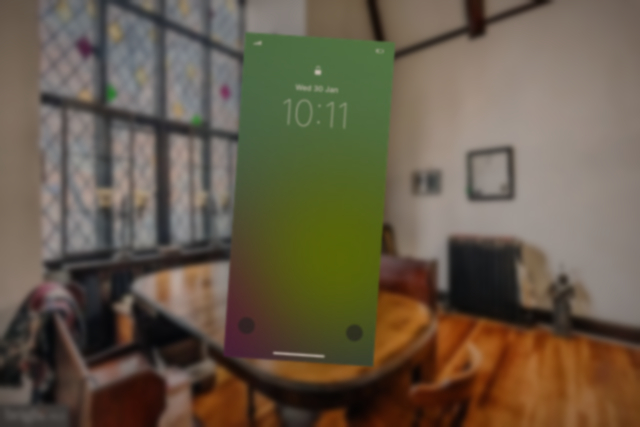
10:11
